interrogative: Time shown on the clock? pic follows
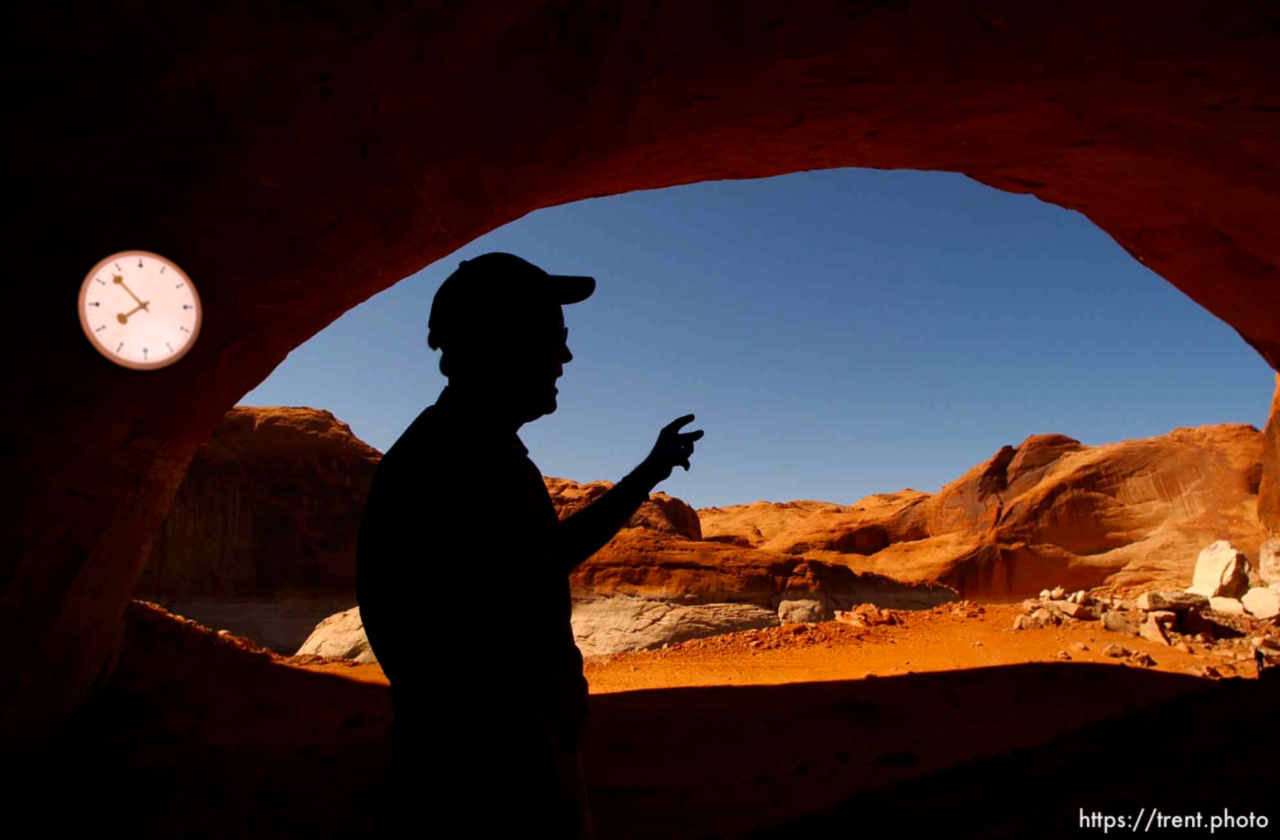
7:53
